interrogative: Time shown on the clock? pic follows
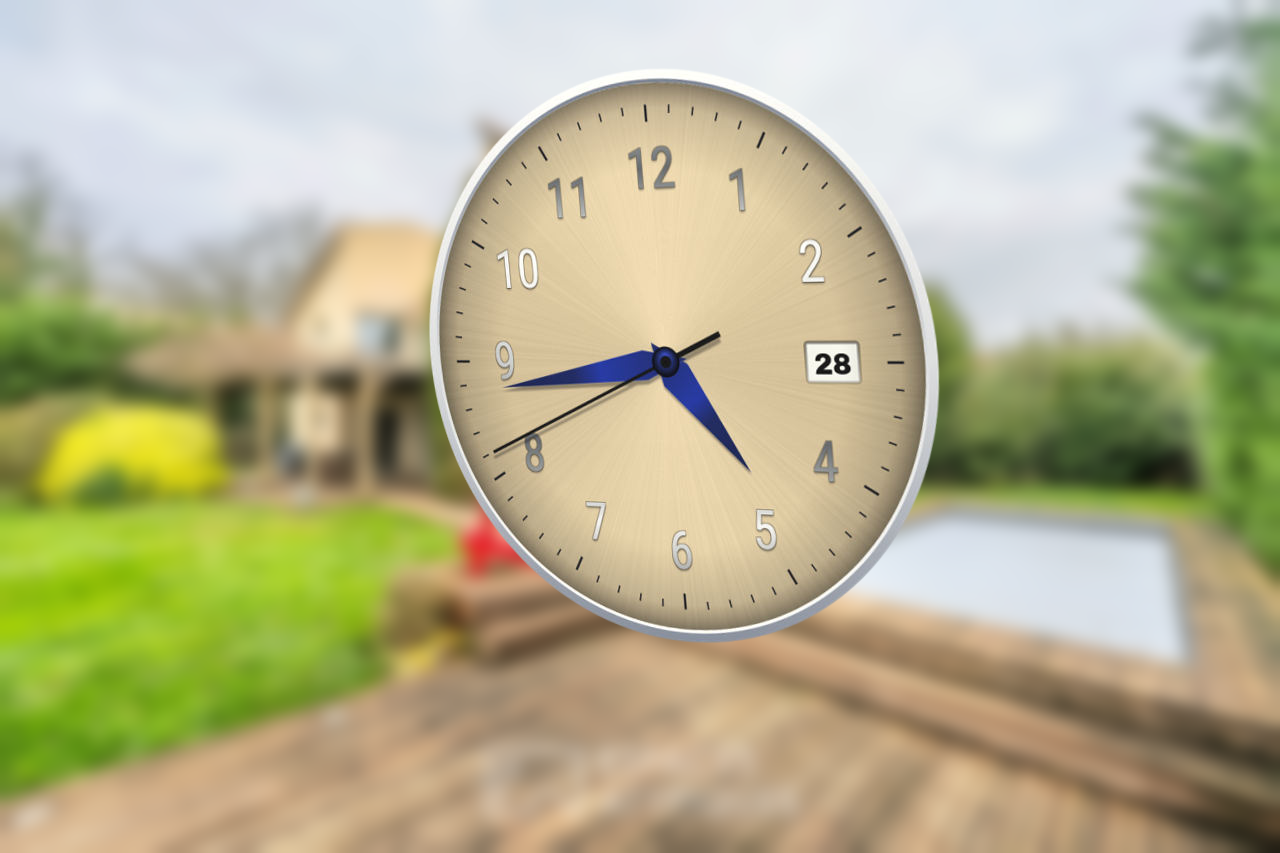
4:43:41
